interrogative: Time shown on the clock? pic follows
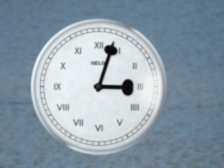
3:03
